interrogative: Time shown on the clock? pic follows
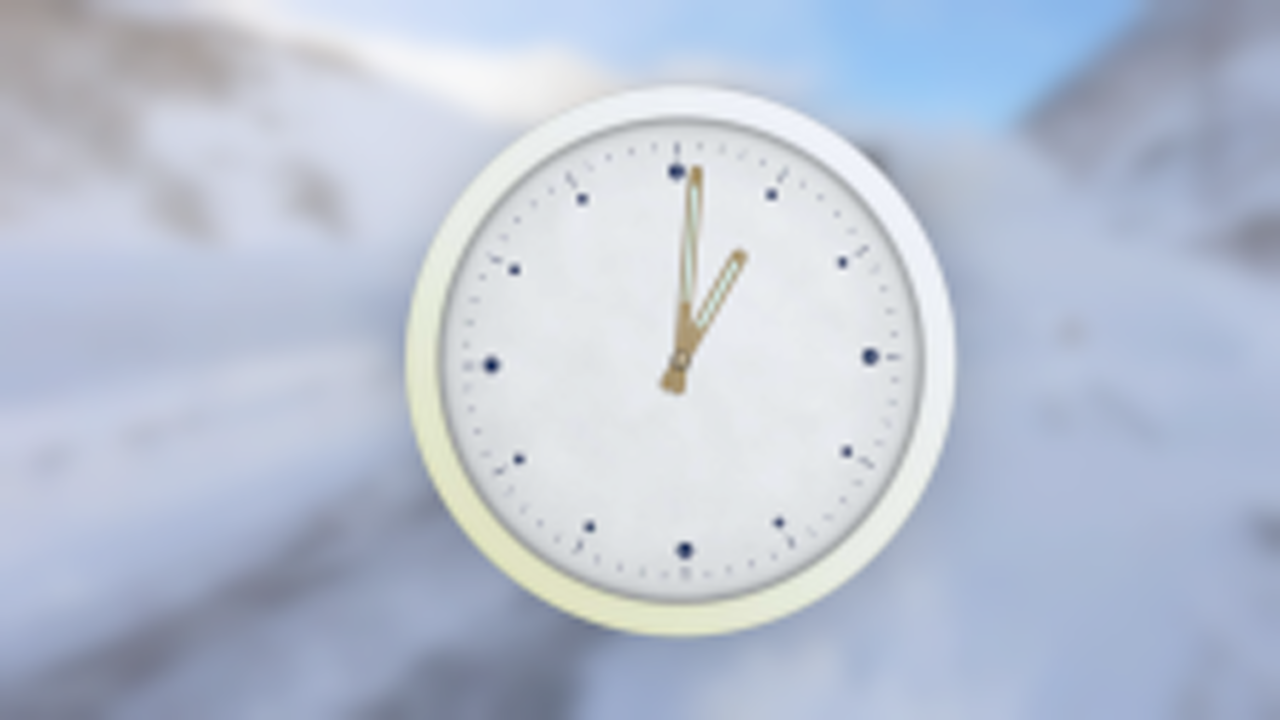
1:01
